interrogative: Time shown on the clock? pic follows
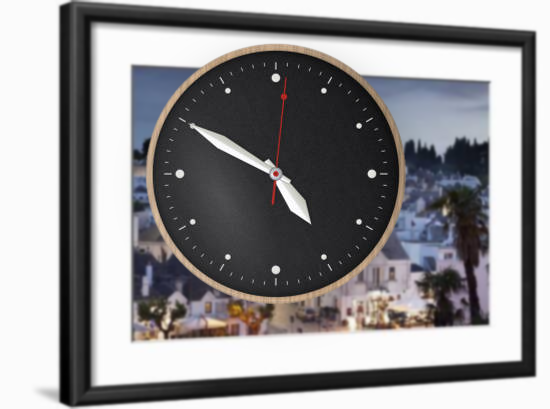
4:50:01
